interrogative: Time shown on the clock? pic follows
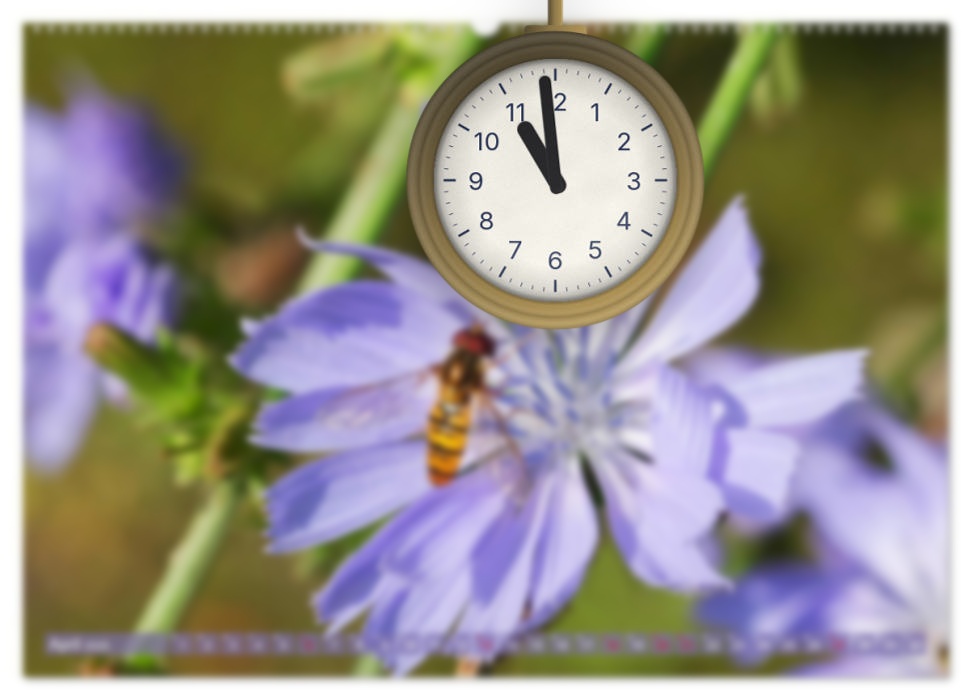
10:59
